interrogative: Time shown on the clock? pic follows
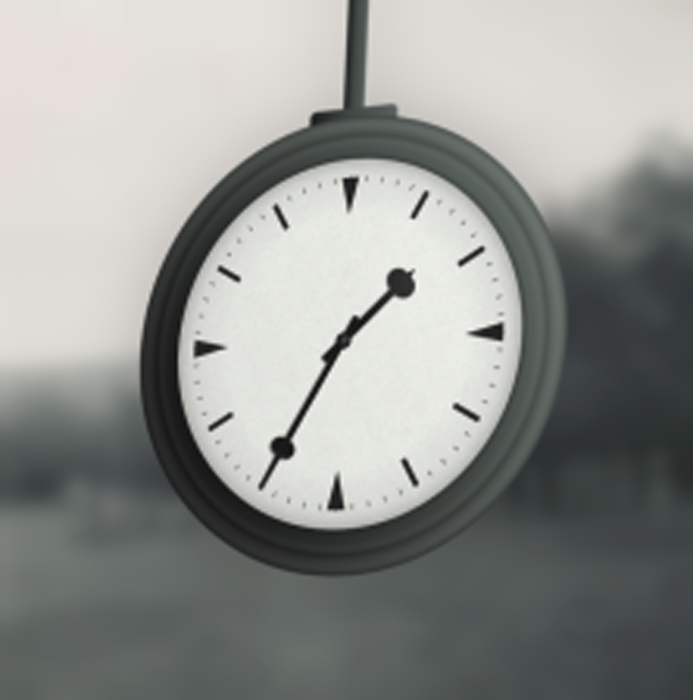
1:35
